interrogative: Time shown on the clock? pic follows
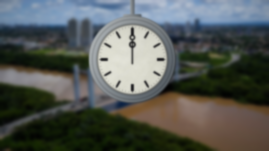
12:00
